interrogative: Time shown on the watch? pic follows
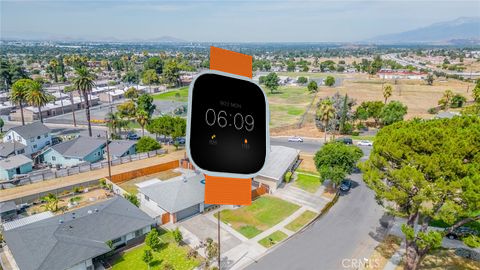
6:09
